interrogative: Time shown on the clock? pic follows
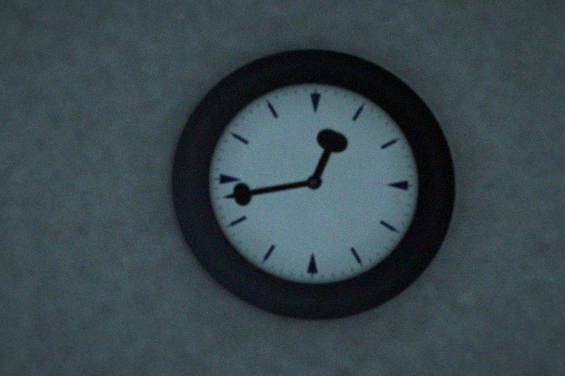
12:43
